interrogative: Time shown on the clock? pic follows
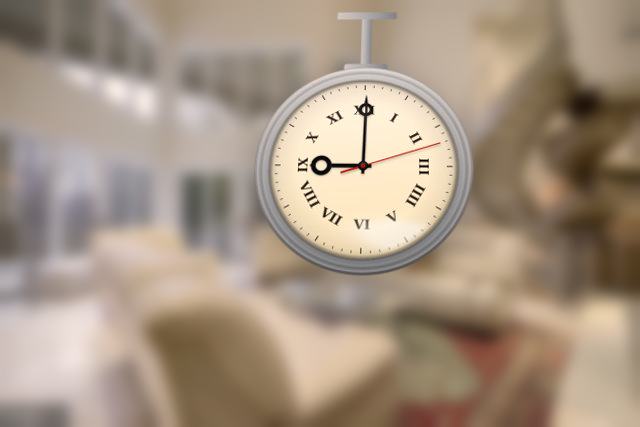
9:00:12
